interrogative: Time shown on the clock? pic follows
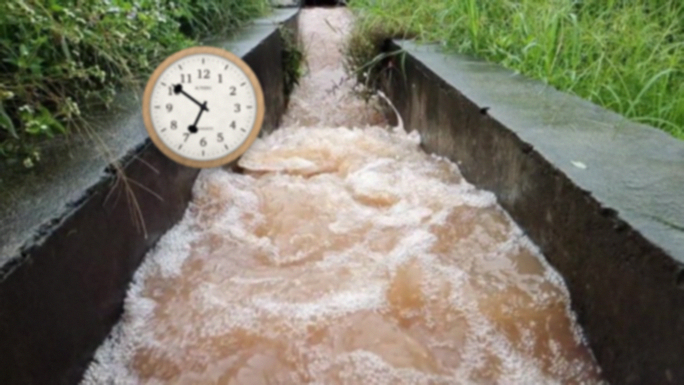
6:51
